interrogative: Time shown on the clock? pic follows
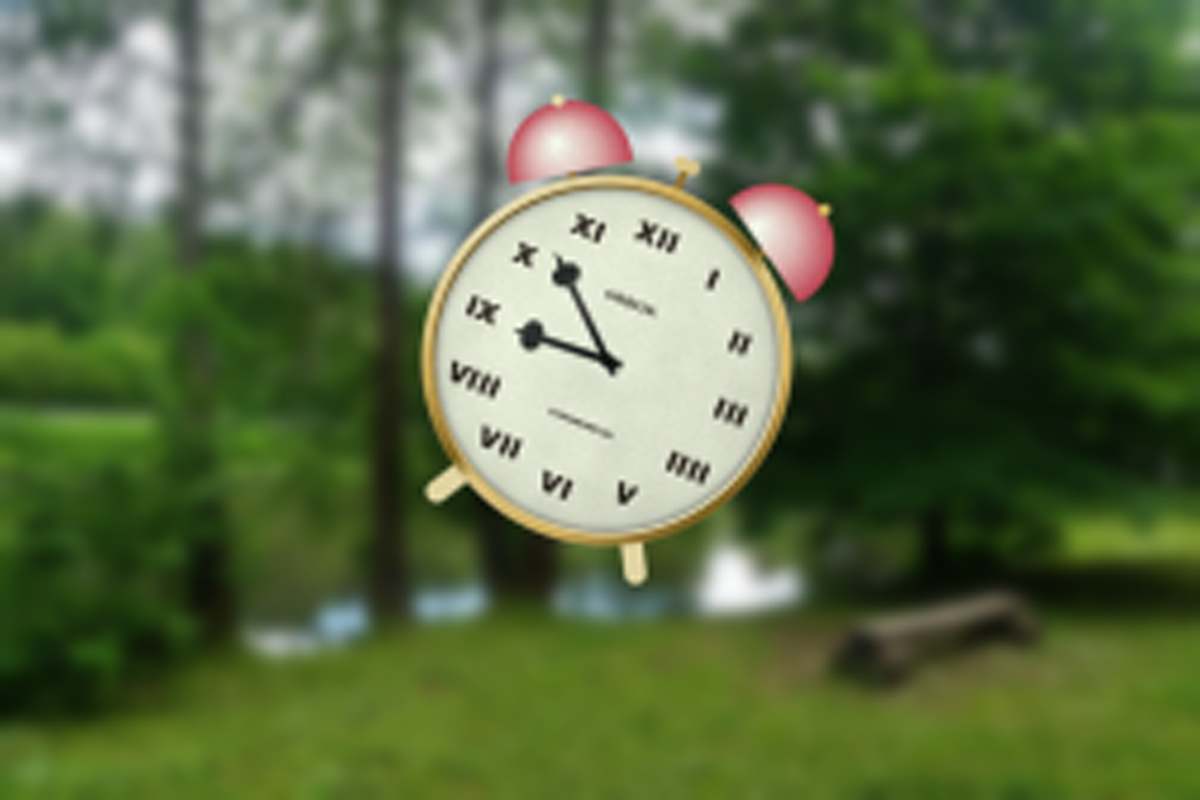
8:52
